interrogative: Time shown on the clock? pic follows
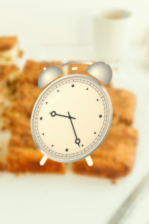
9:26
